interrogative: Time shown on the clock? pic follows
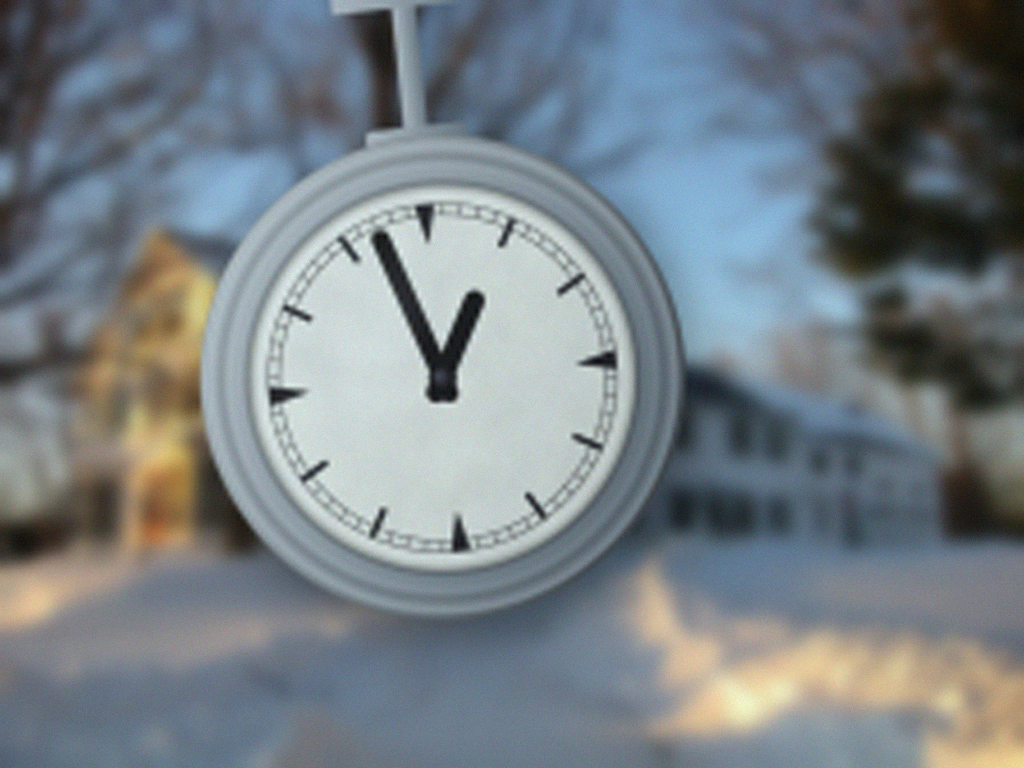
12:57
